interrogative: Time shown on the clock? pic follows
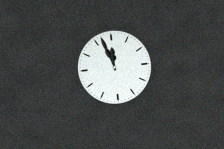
11:57
